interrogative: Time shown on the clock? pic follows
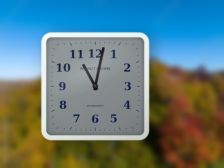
11:02
